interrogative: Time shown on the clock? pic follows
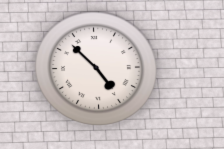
4:53
